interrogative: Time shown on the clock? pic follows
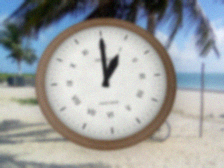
1:00
